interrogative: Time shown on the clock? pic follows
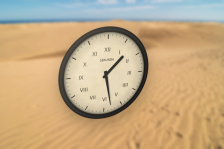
1:28
